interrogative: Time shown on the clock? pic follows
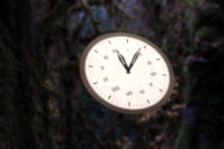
12:09
